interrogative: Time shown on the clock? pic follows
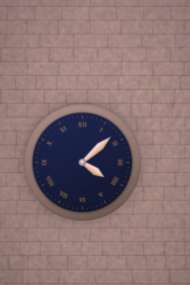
4:08
